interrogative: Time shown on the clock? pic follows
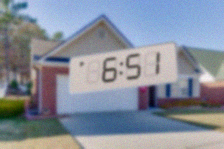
6:51
